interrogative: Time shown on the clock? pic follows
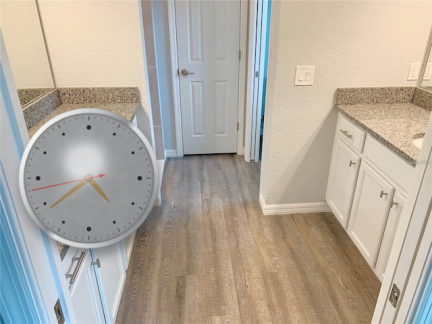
4:38:43
